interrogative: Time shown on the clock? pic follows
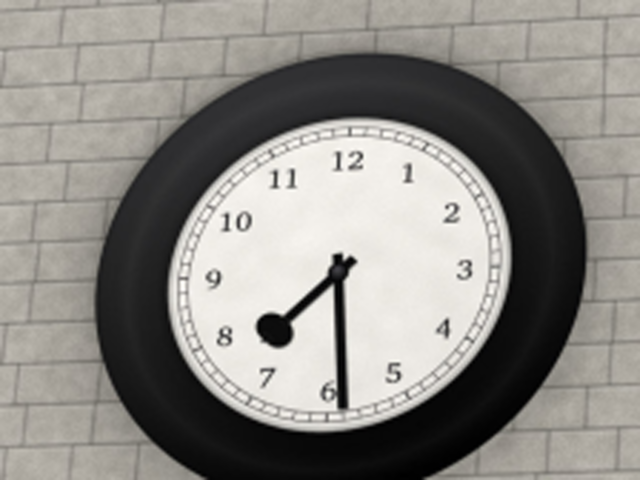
7:29
